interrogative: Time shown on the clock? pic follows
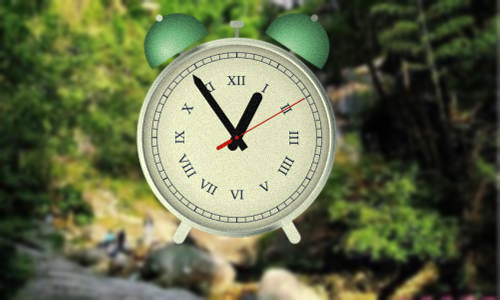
12:54:10
